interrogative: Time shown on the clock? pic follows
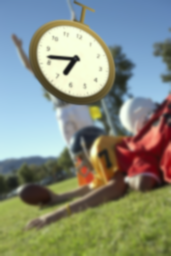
6:42
